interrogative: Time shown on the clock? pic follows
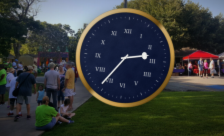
2:36
